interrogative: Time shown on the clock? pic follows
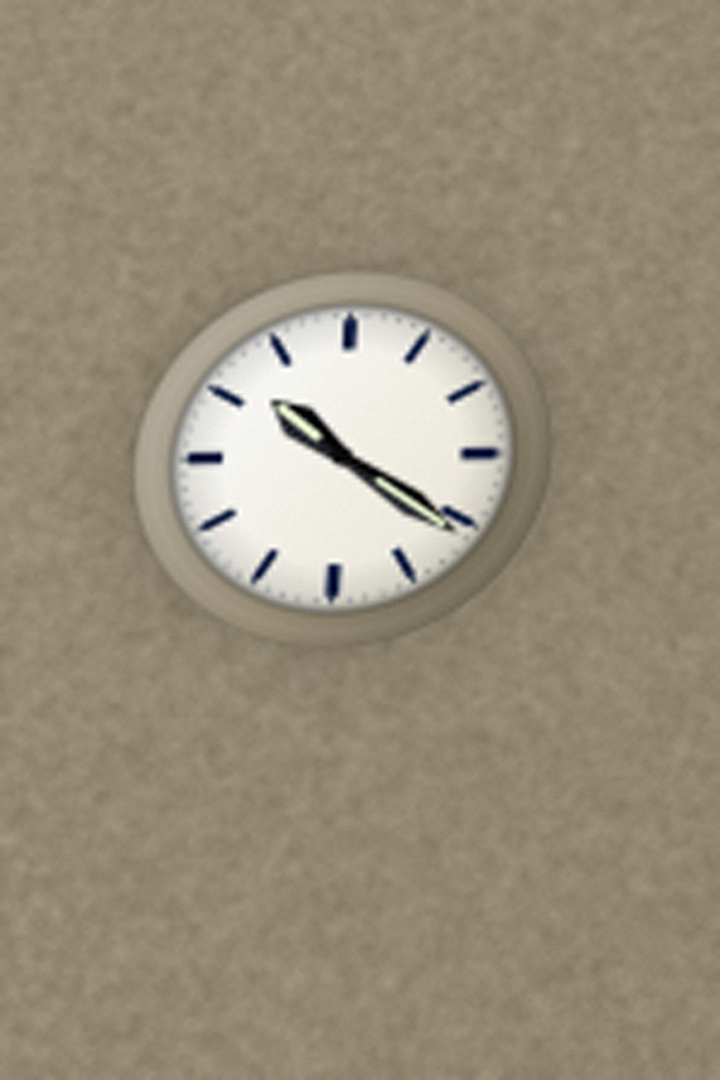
10:21
